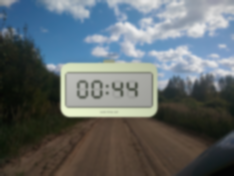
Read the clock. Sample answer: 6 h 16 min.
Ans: 0 h 44 min
